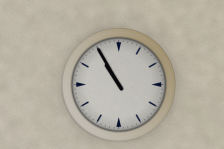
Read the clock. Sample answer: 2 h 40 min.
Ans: 10 h 55 min
